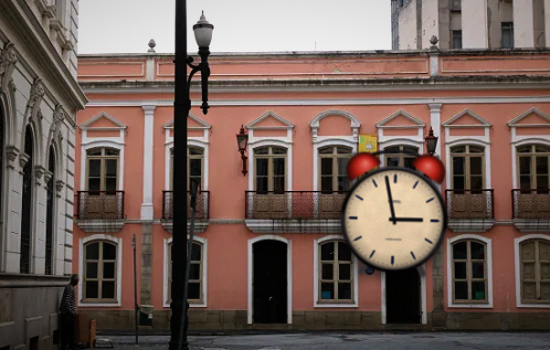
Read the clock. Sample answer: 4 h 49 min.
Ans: 2 h 58 min
